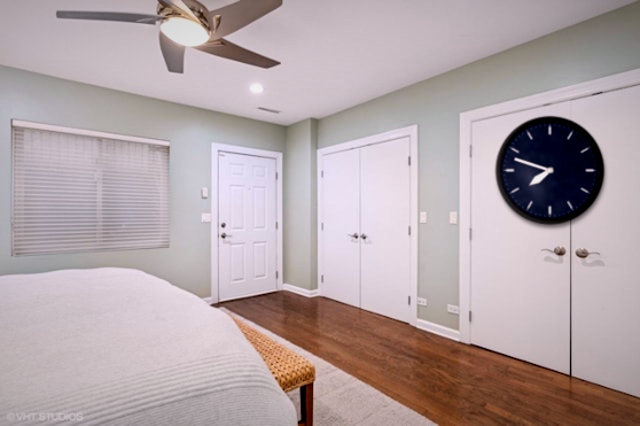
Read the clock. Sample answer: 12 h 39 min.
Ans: 7 h 48 min
